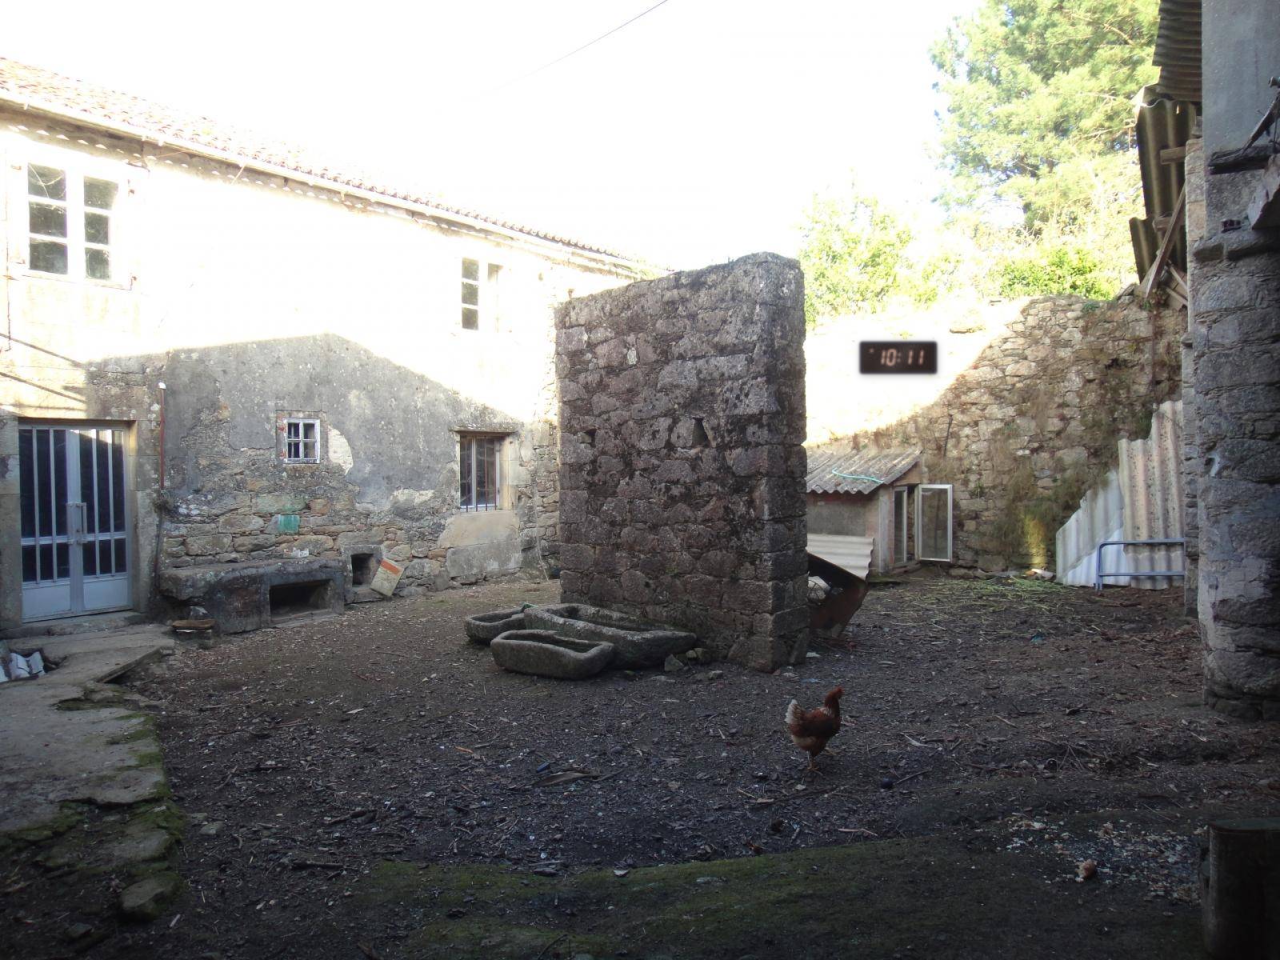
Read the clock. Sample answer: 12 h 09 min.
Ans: 10 h 11 min
